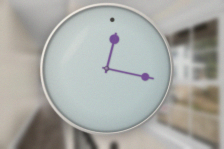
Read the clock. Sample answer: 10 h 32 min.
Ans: 12 h 16 min
